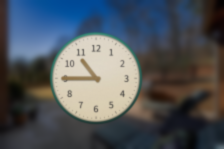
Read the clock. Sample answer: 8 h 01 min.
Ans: 10 h 45 min
